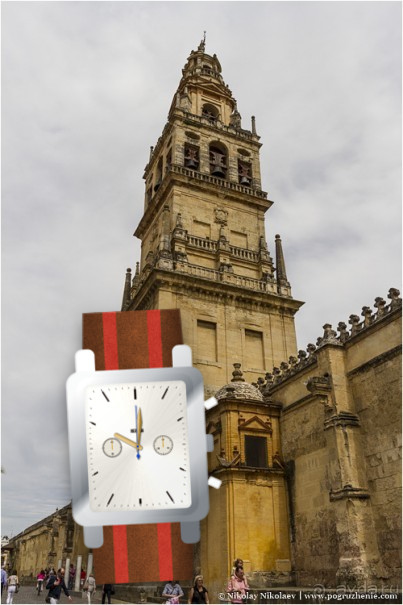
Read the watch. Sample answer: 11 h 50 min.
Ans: 10 h 01 min
